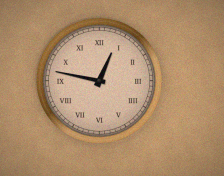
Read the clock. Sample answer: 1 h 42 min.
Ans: 12 h 47 min
